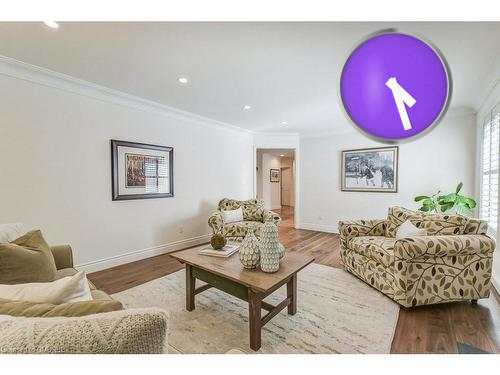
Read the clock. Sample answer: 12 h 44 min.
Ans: 4 h 27 min
